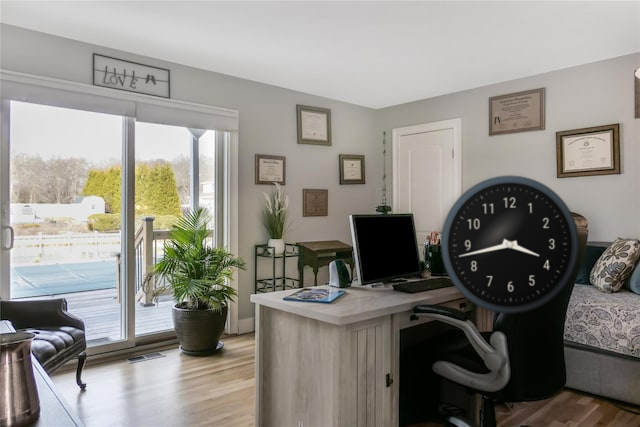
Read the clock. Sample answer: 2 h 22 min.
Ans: 3 h 43 min
